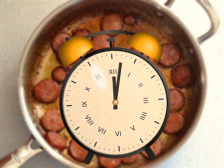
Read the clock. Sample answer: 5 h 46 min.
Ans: 12 h 02 min
